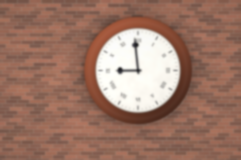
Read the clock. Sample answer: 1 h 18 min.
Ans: 8 h 59 min
